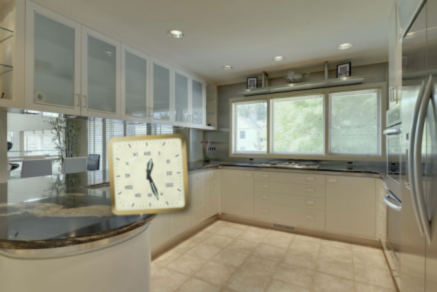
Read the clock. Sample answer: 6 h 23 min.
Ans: 12 h 27 min
